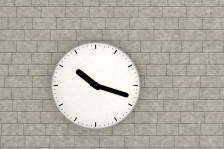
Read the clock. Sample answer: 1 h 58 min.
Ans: 10 h 18 min
